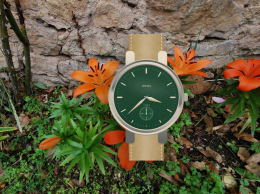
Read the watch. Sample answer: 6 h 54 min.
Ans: 3 h 38 min
